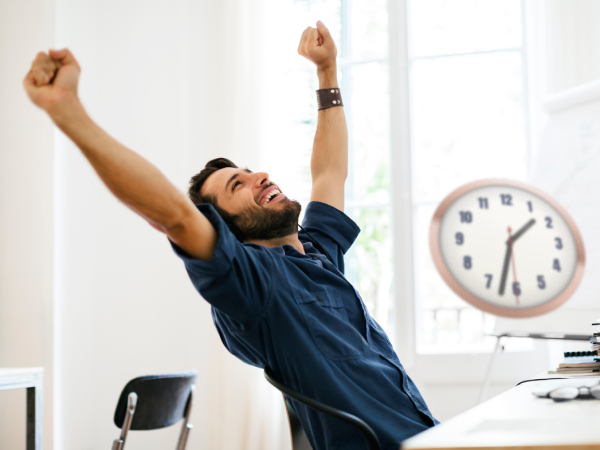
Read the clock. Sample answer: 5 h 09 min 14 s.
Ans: 1 h 32 min 30 s
